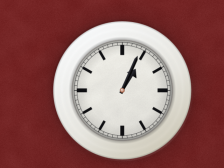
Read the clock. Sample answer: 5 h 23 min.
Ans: 1 h 04 min
